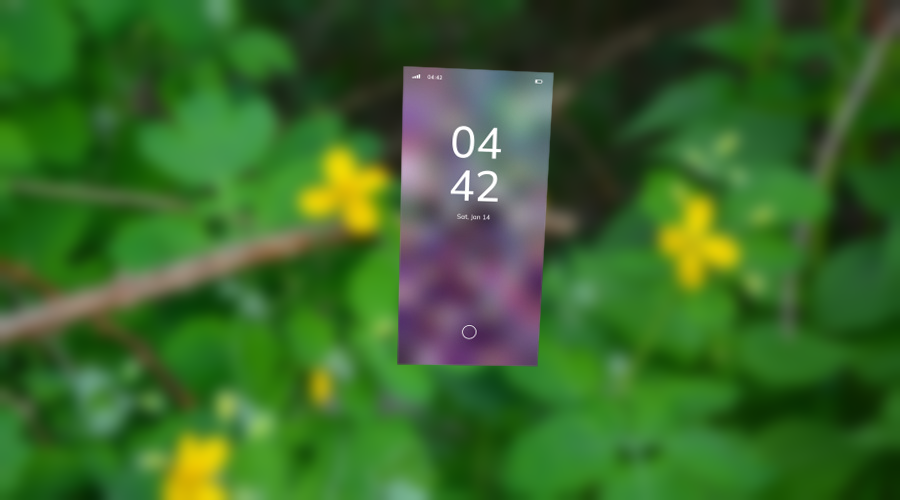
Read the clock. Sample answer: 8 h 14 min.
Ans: 4 h 42 min
